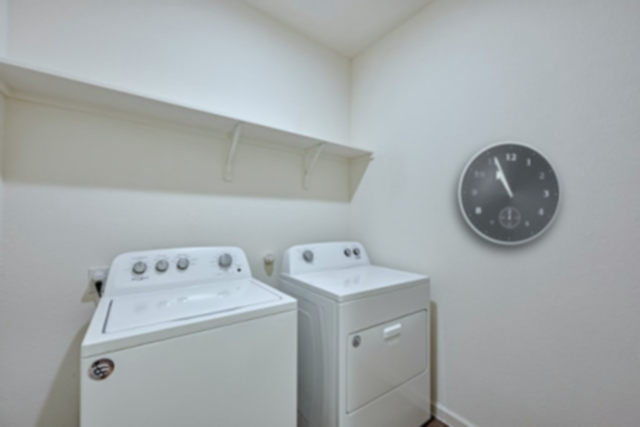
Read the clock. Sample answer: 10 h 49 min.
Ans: 10 h 56 min
